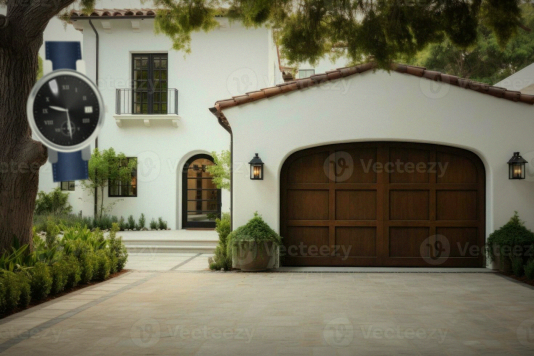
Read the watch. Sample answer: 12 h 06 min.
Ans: 9 h 29 min
